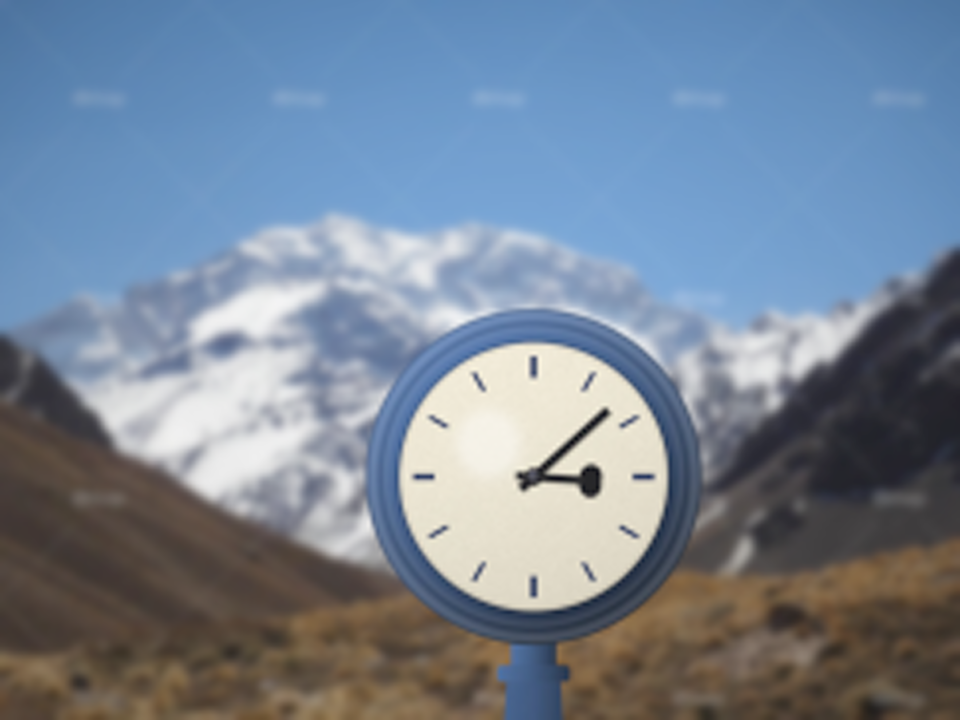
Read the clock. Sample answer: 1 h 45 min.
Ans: 3 h 08 min
